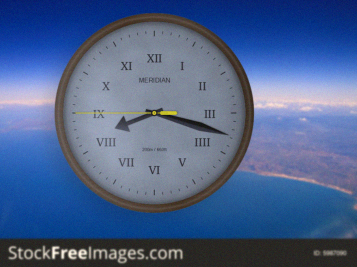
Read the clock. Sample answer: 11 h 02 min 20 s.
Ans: 8 h 17 min 45 s
